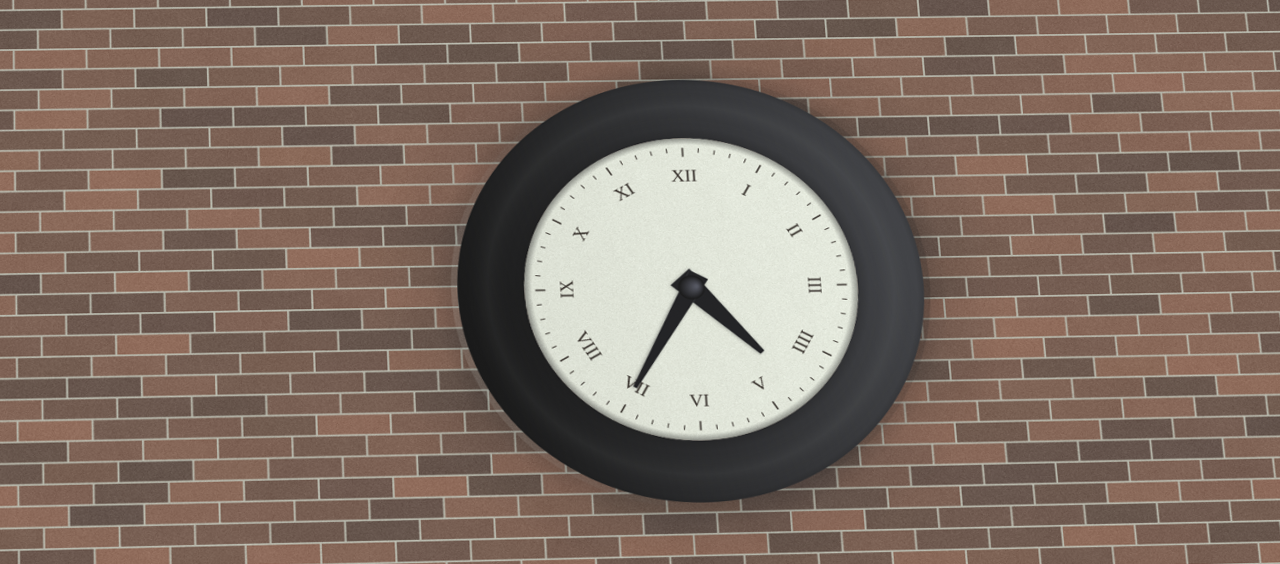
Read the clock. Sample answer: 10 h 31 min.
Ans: 4 h 35 min
